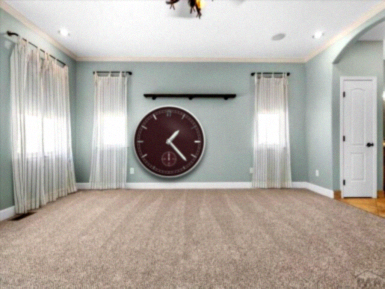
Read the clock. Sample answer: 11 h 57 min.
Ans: 1 h 23 min
